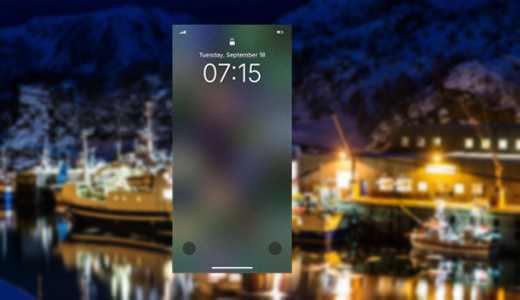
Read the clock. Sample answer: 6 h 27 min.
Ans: 7 h 15 min
